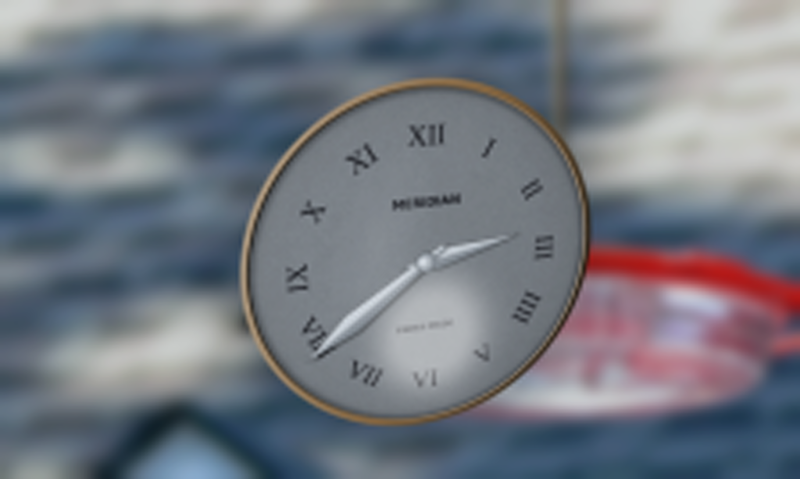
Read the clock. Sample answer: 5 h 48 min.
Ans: 2 h 39 min
